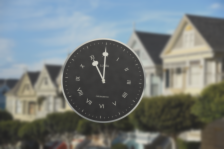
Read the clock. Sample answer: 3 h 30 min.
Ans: 11 h 00 min
